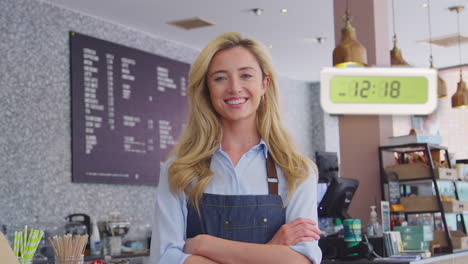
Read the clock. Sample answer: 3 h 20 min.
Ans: 12 h 18 min
